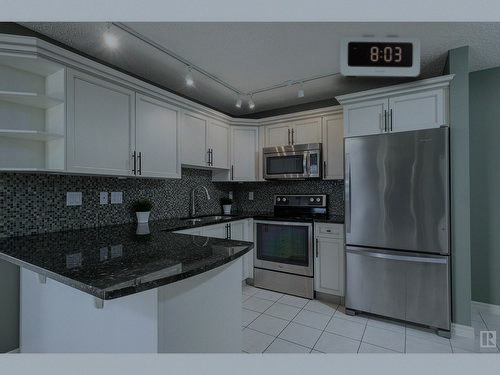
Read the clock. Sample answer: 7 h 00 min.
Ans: 8 h 03 min
